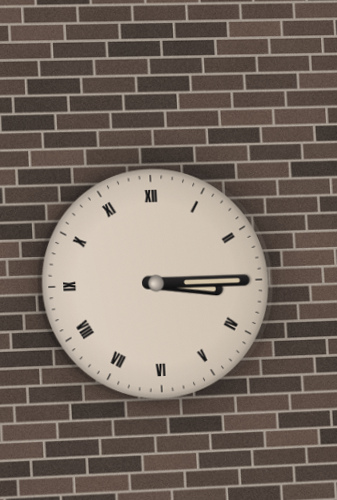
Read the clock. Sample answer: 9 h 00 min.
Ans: 3 h 15 min
